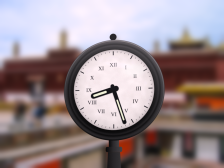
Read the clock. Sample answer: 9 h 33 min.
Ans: 8 h 27 min
